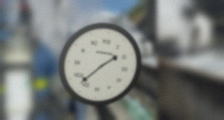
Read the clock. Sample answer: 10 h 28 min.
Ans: 1 h 37 min
